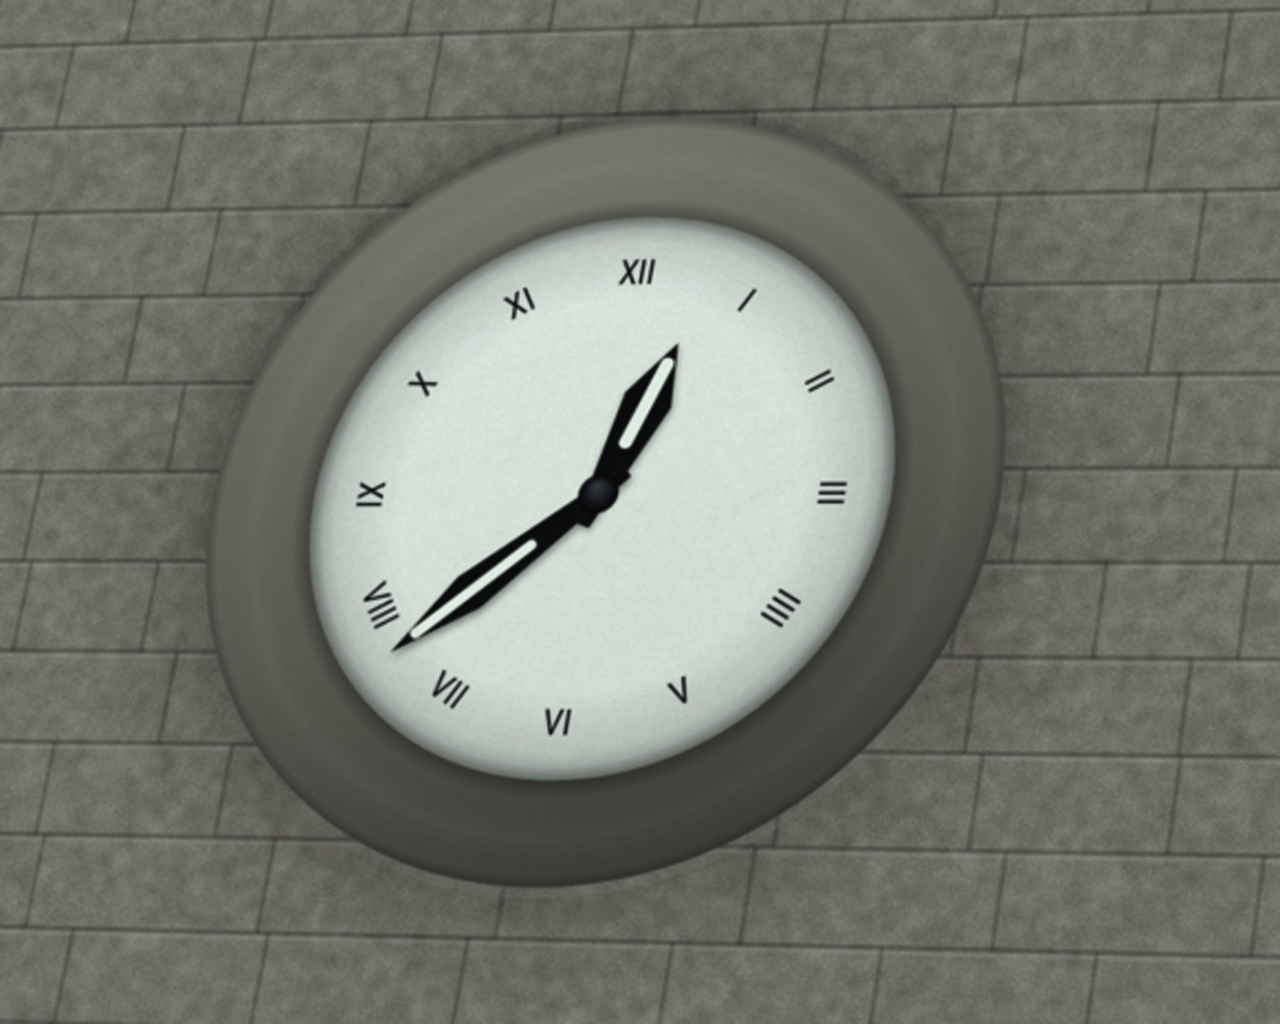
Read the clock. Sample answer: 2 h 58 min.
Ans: 12 h 38 min
